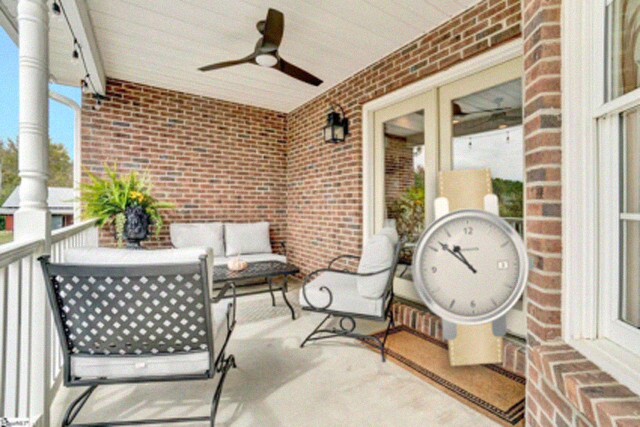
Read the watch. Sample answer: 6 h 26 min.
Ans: 10 h 52 min
